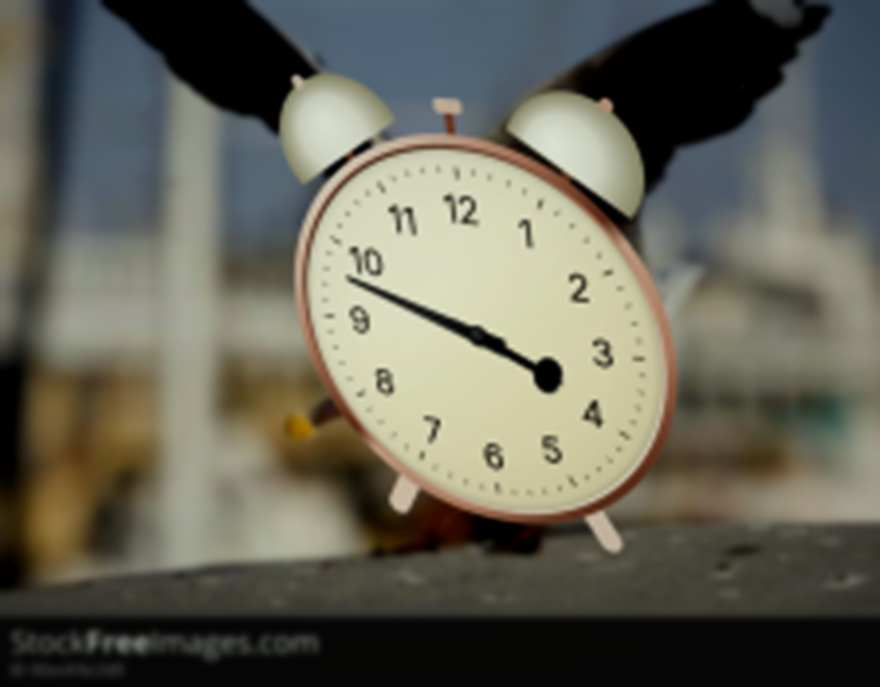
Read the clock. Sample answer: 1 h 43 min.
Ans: 3 h 48 min
